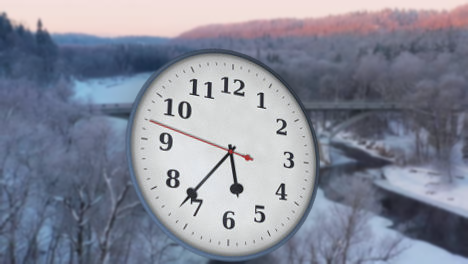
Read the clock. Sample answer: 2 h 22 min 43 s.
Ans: 5 h 36 min 47 s
